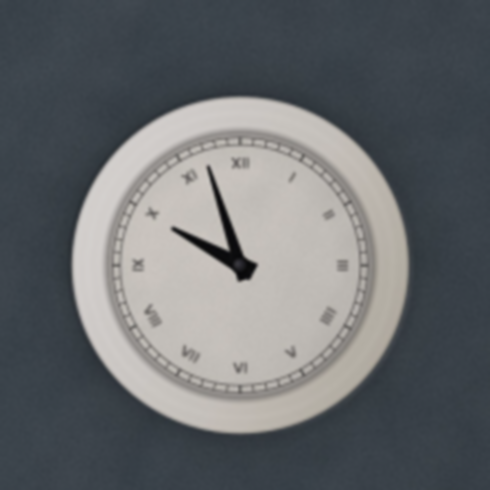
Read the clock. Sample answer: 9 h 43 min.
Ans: 9 h 57 min
